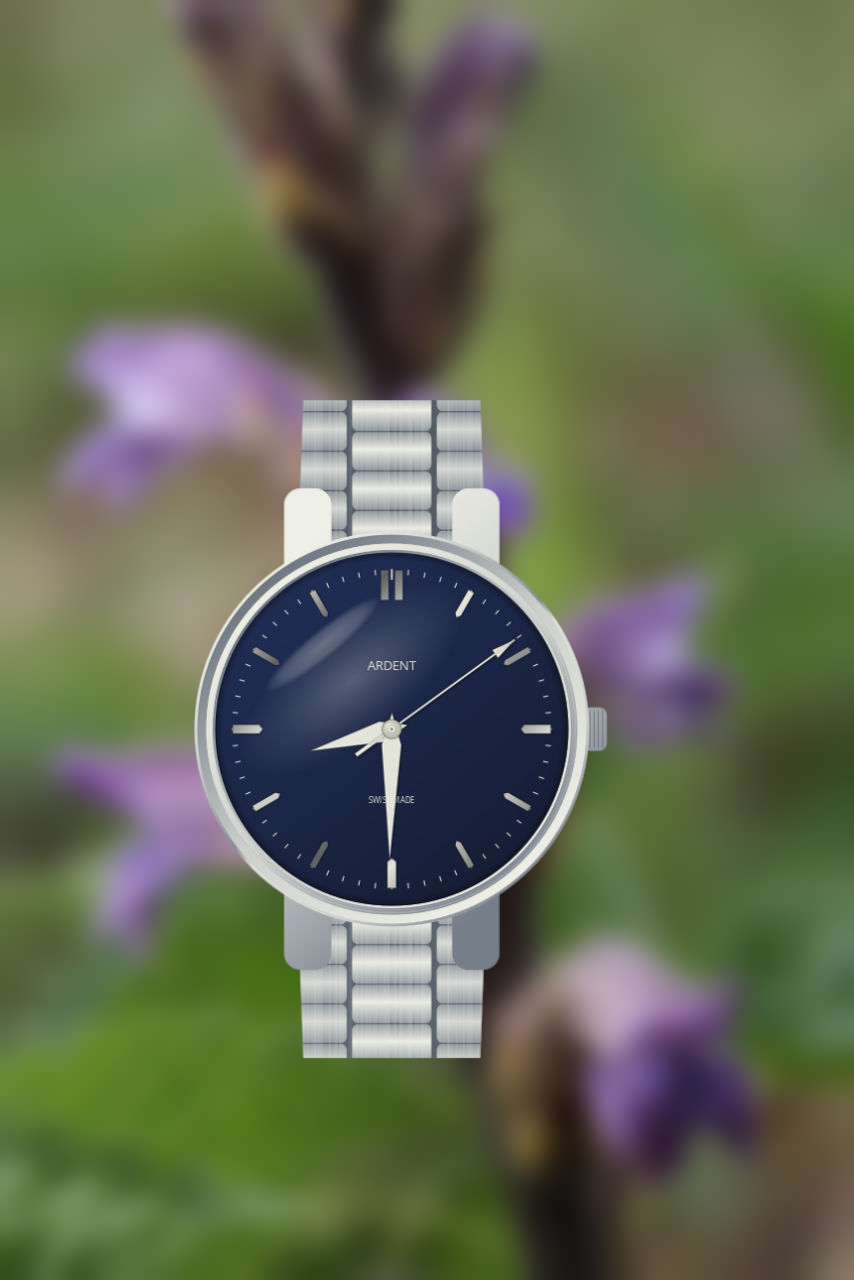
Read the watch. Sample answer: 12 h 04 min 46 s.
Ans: 8 h 30 min 09 s
